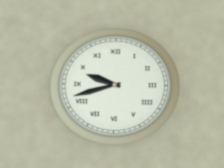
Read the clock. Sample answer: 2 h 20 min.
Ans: 9 h 42 min
